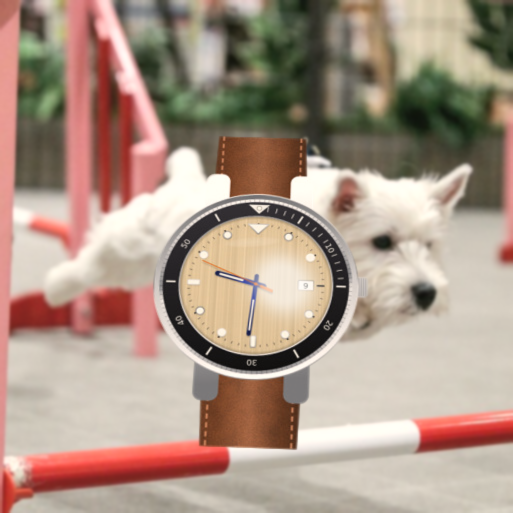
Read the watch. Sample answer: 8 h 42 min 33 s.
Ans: 9 h 30 min 49 s
